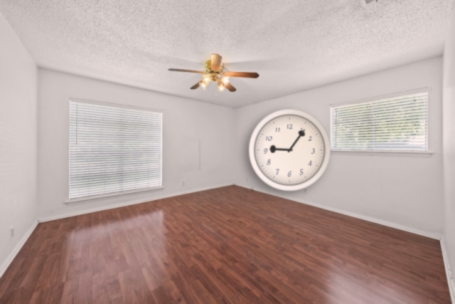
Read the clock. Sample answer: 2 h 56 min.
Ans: 9 h 06 min
